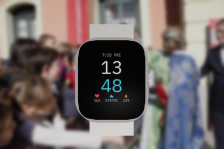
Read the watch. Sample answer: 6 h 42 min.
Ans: 13 h 48 min
